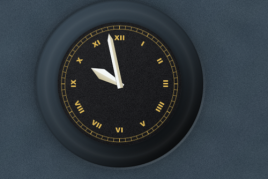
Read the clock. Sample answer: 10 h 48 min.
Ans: 9 h 58 min
